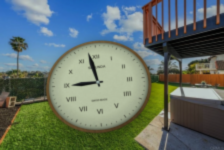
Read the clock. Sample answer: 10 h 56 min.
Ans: 8 h 58 min
